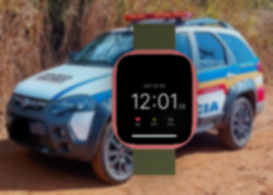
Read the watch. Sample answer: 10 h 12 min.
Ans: 12 h 01 min
